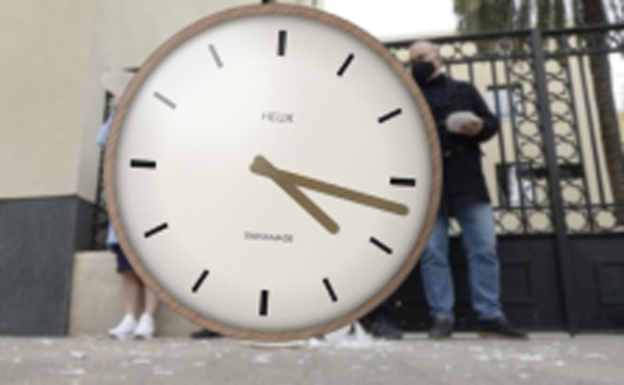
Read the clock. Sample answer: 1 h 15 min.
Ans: 4 h 17 min
